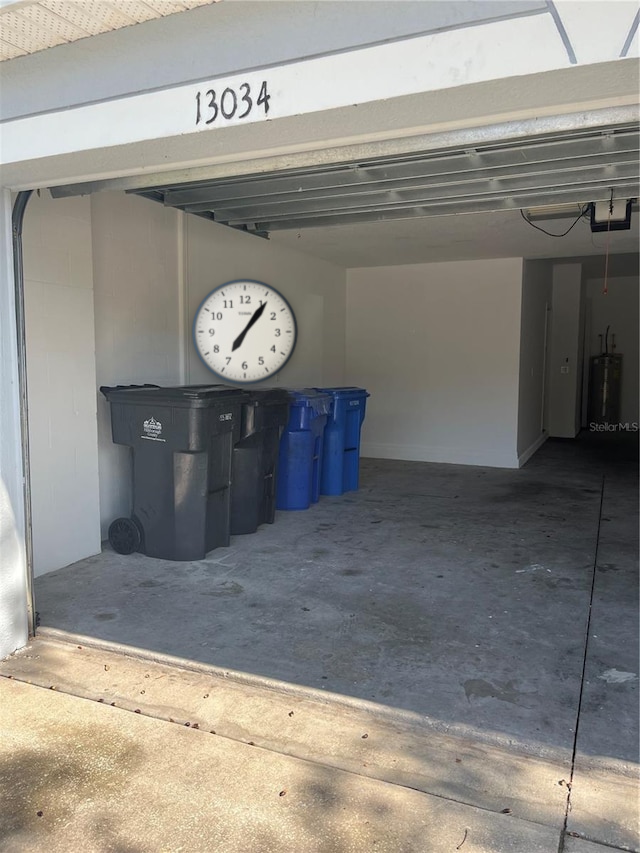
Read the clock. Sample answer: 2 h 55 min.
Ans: 7 h 06 min
